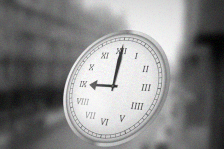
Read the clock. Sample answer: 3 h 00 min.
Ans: 9 h 00 min
